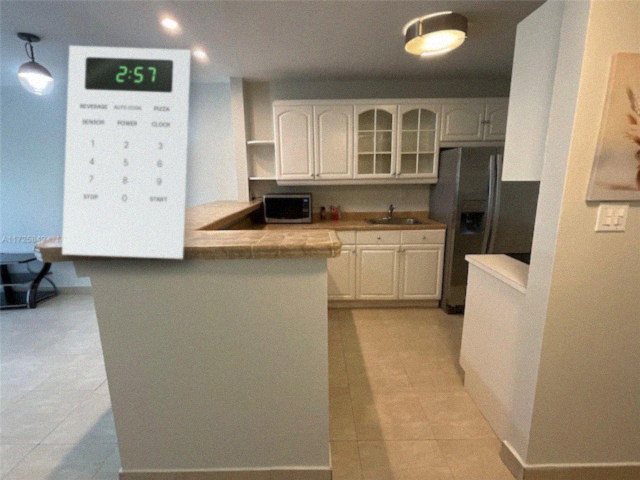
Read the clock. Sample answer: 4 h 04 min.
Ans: 2 h 57 min
